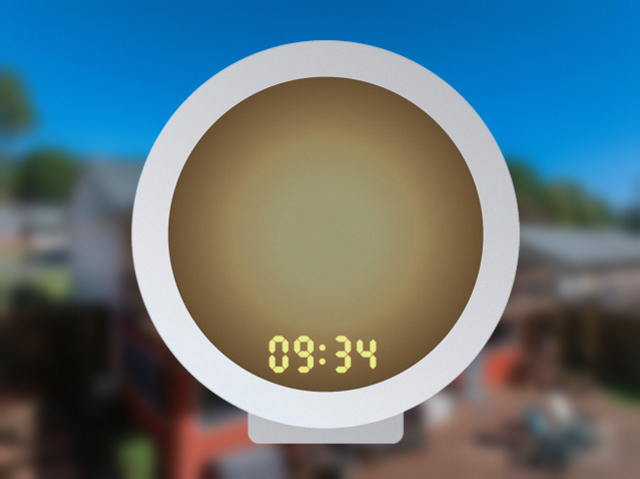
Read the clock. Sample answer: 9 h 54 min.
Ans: 9 h 34 min
